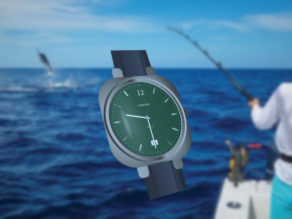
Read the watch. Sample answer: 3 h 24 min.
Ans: 9 h 30 min
